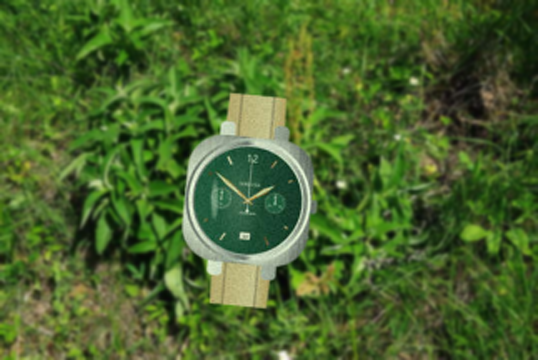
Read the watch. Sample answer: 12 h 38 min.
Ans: 1 h 51 min
